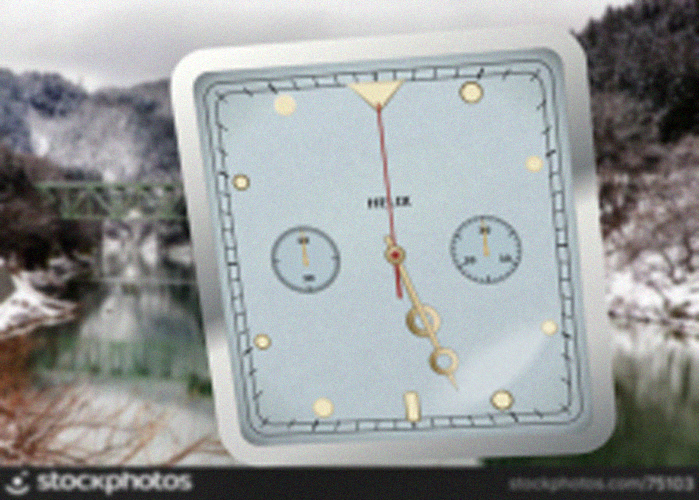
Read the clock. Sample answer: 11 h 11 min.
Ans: 5 h 27 min
